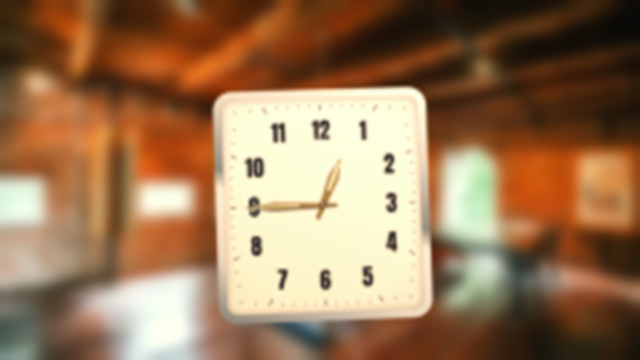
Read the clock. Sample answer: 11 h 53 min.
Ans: 12 h 45 min
